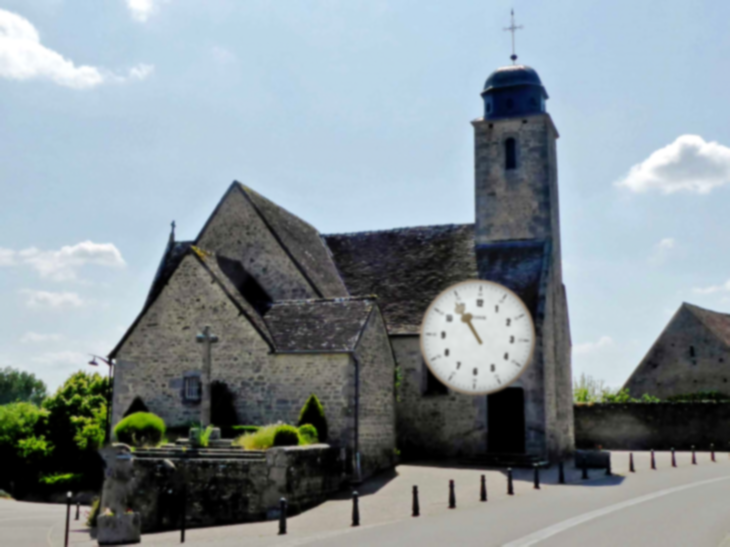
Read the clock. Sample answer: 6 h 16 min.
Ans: 10 h 54 min
